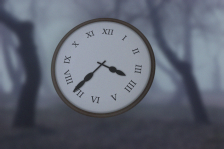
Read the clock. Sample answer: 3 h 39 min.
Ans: 3 h 36 min
